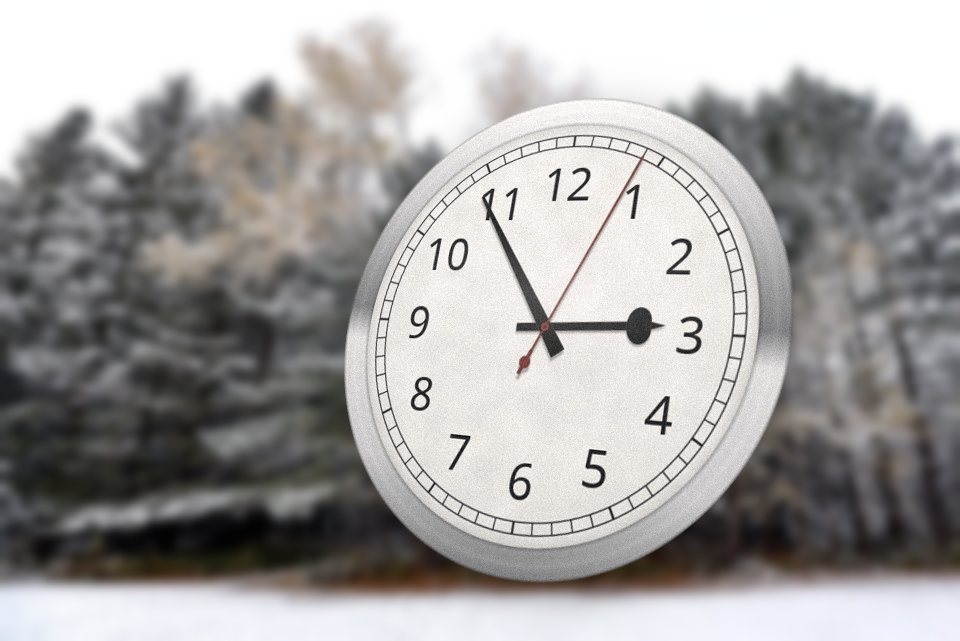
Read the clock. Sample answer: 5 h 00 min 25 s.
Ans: 2 h 54 min 04 s
